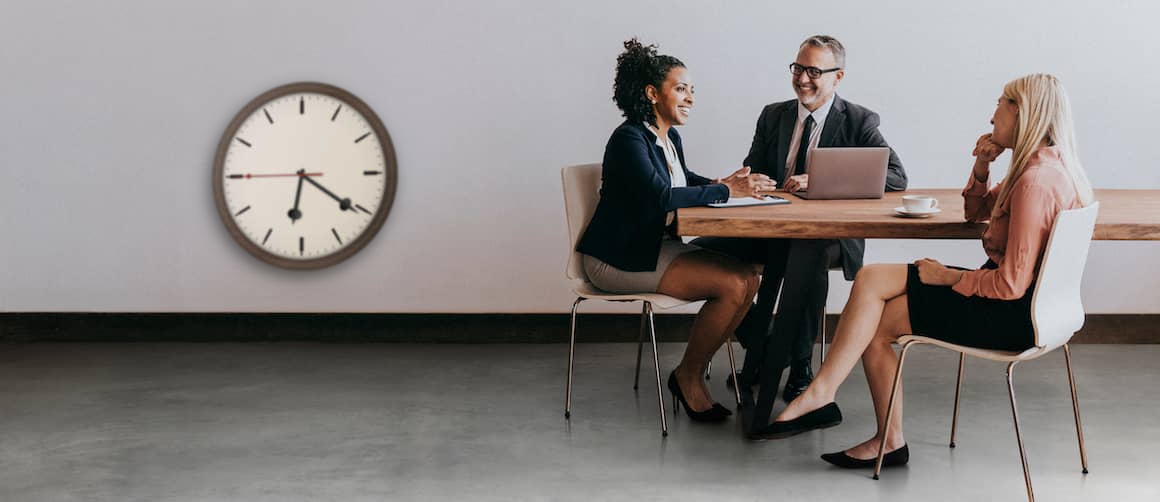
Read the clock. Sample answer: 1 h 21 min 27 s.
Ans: 6 h 20 min 45 s
